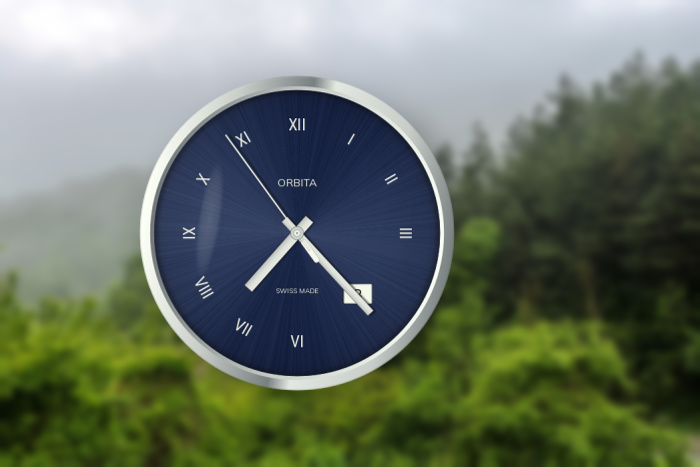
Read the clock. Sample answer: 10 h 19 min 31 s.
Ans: 7 h 22 min 54 s
